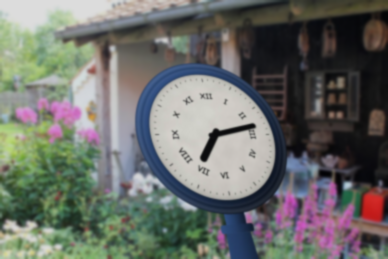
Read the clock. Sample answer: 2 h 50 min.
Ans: 7 h 13 min
